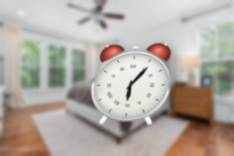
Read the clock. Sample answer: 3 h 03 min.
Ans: 6 h 06 min
